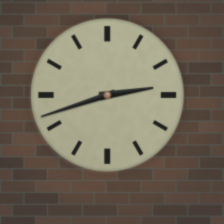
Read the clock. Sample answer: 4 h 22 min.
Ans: 2 h 42 min
